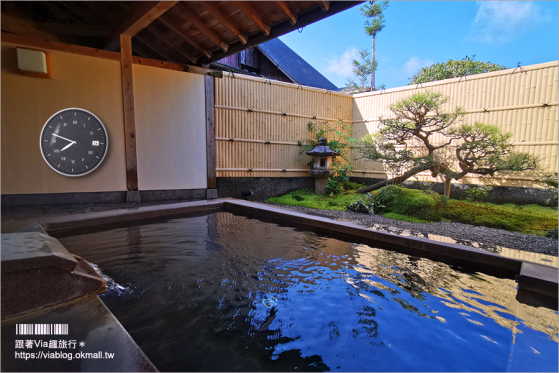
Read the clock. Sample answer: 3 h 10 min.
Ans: 7 h 48 min
